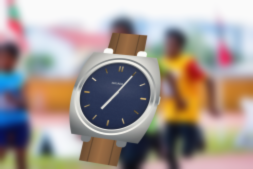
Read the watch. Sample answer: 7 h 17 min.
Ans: 7 h 05 min
